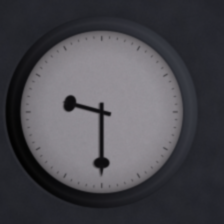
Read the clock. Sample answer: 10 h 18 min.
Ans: 9 h 30 min
